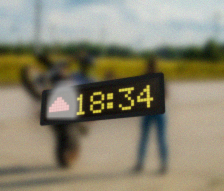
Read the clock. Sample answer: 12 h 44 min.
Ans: 18 h 34 min
